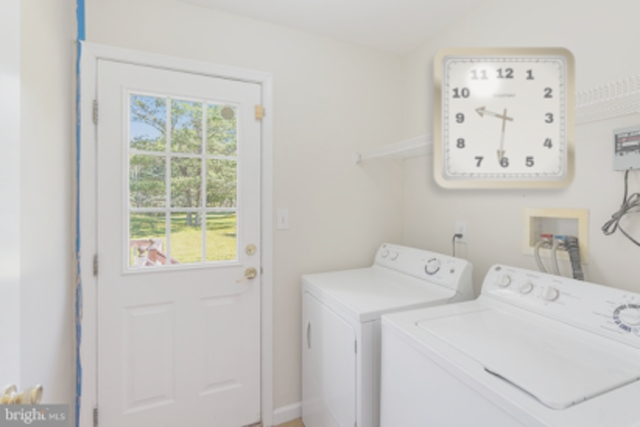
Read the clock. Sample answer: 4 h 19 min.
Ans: 9 h 31 min
